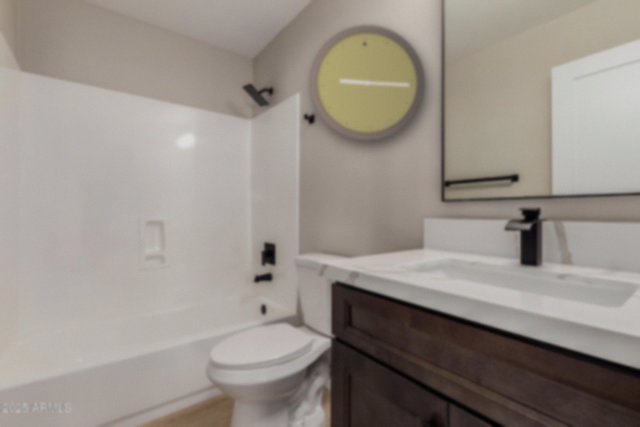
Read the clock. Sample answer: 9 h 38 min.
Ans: 9 h 16 min
